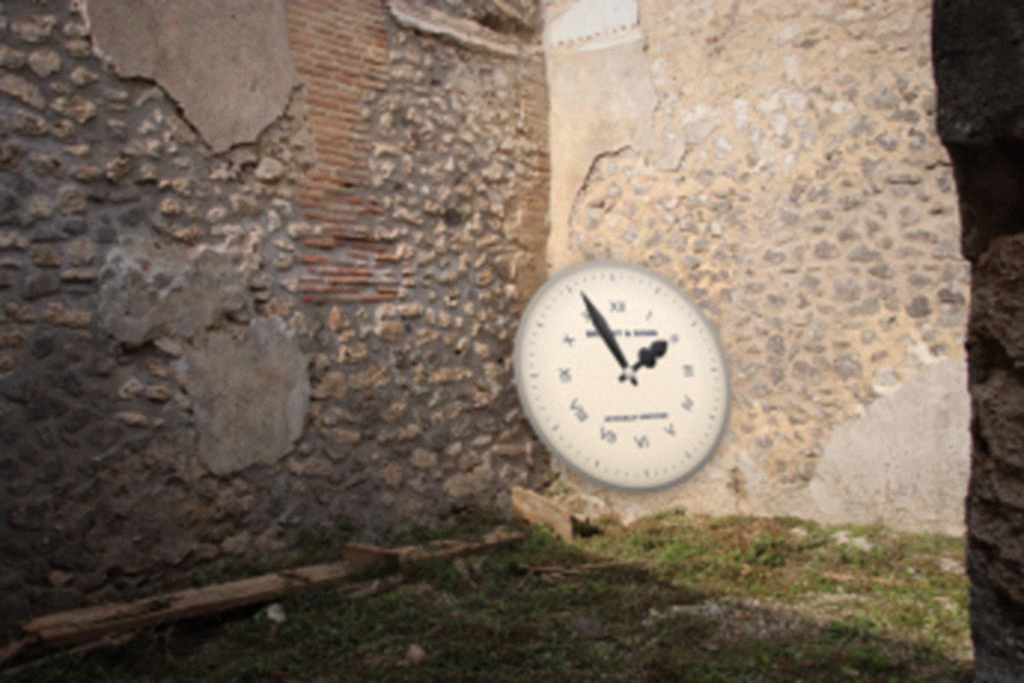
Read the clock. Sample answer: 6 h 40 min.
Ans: 1 h 56 min
